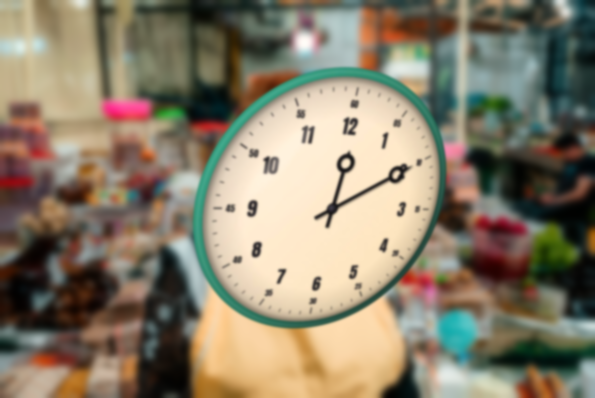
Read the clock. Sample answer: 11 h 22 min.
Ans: 12 h 10 min
